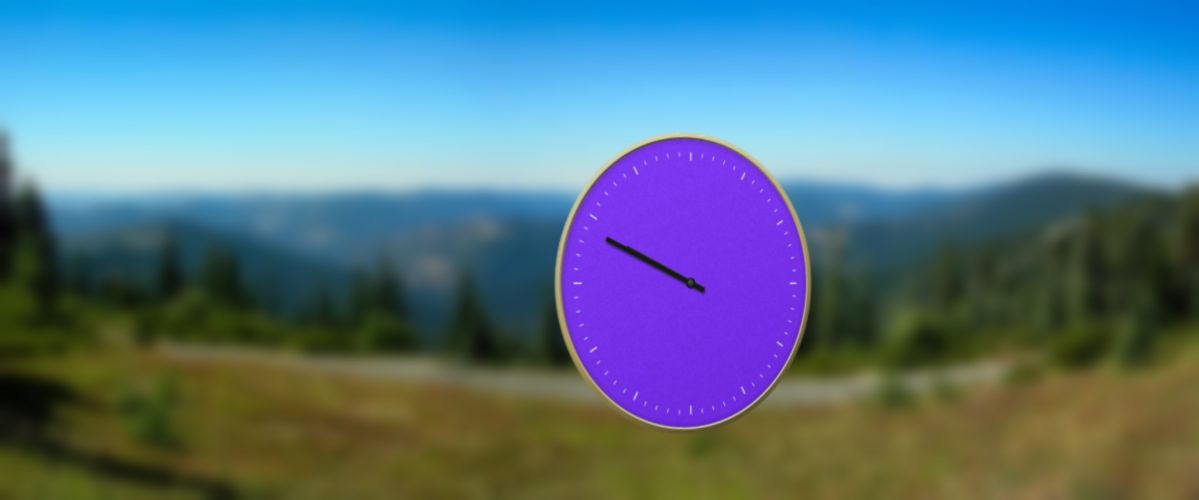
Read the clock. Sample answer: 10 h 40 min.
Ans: 9 h 49 min
